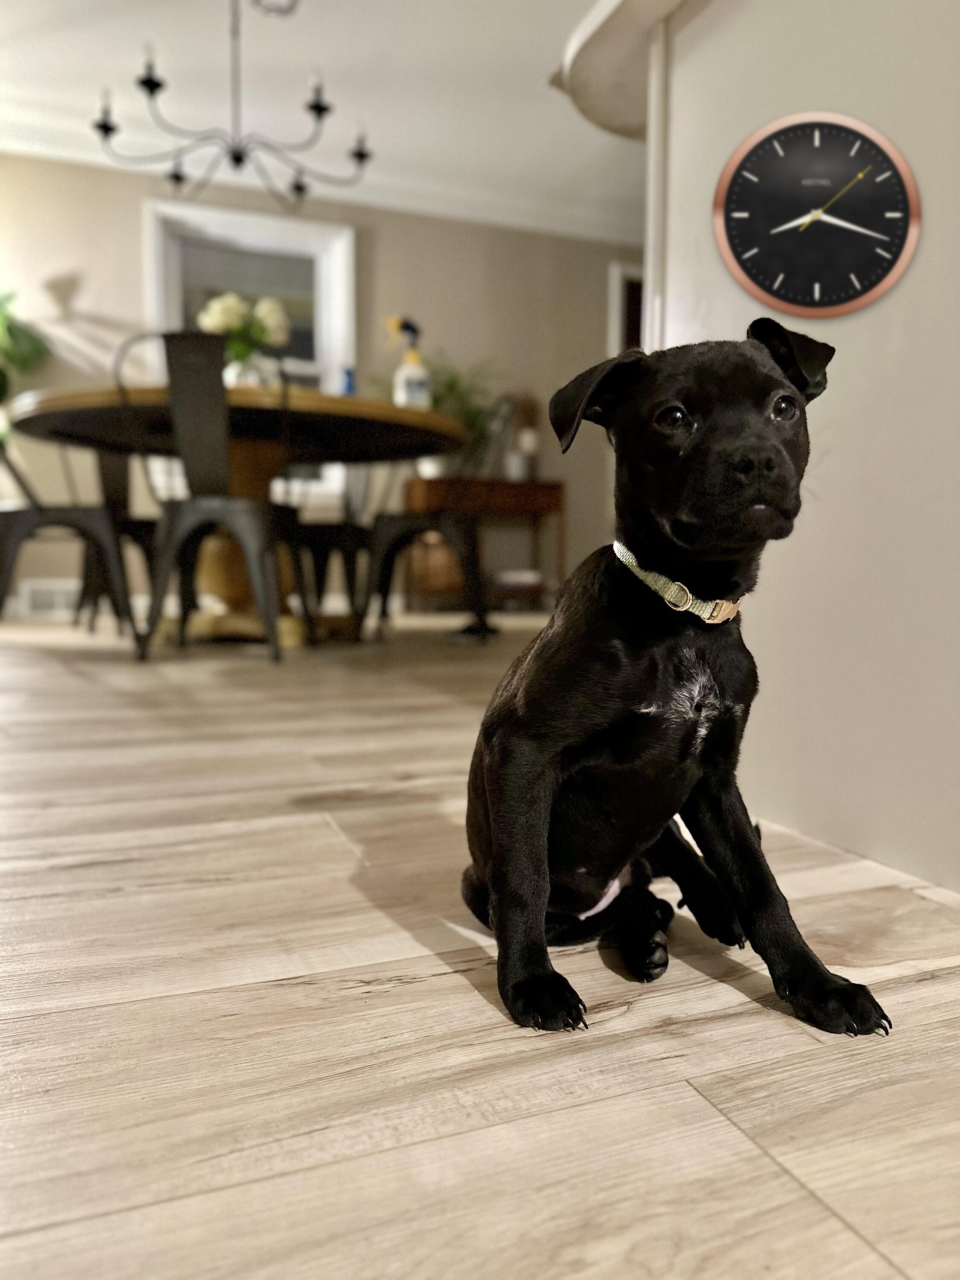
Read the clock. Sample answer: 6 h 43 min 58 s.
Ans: 8 h 18 min 08 s
